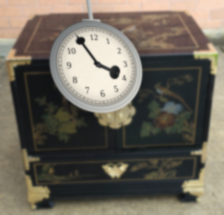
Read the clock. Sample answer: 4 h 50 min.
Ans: 3 h 55 min
